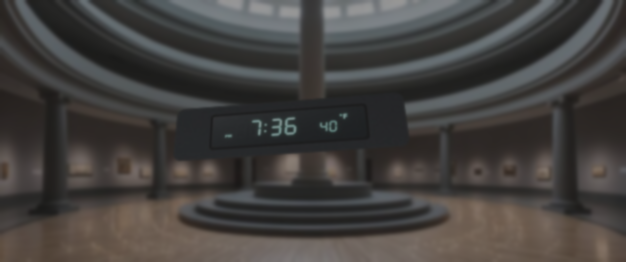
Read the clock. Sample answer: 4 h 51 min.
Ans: 7 h 36 min
